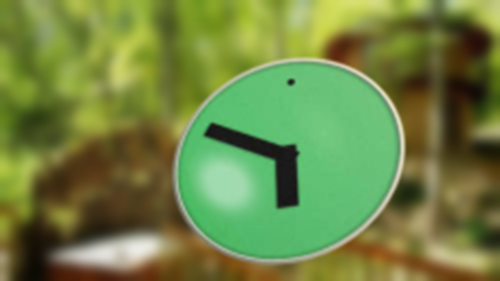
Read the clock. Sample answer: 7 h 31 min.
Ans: 5 h 49 min
